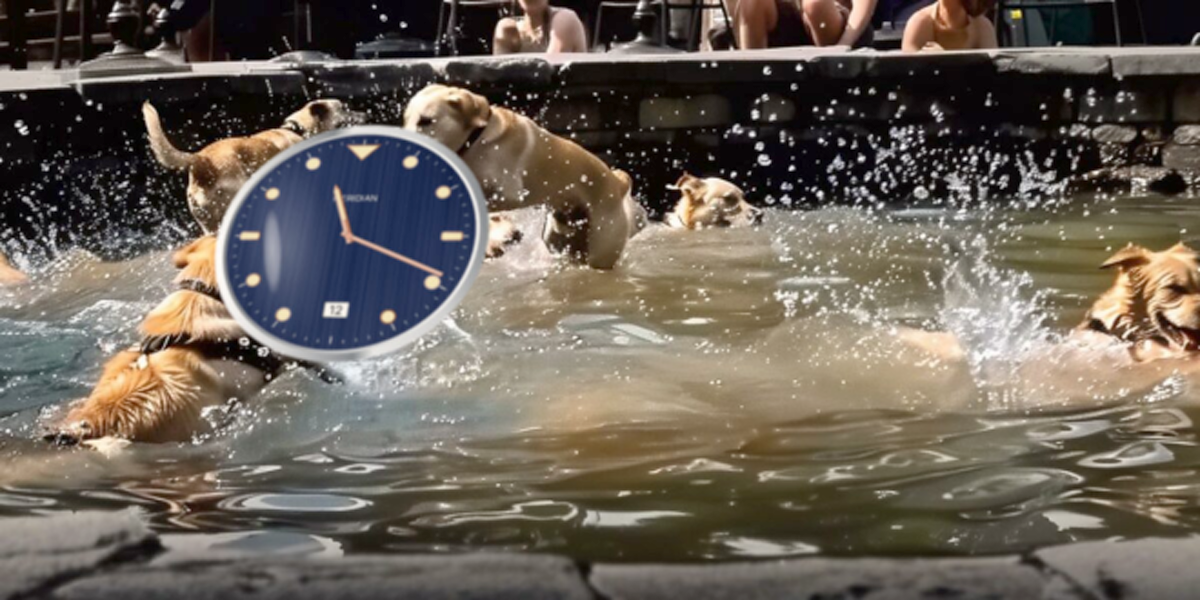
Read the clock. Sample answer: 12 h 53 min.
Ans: 11 h 19 min
